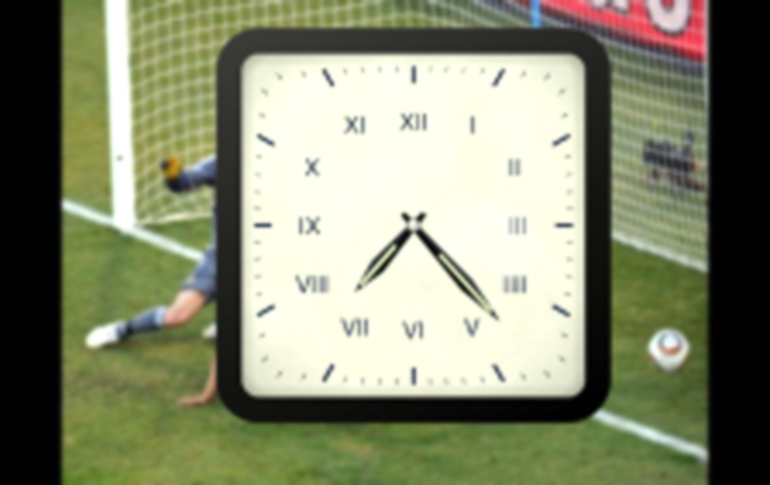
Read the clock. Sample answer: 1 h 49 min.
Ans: 7 h 23 min
